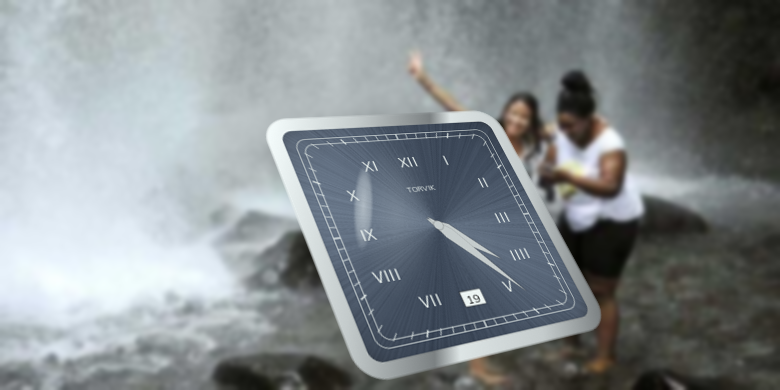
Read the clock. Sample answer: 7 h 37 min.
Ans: 4 h 24 min
